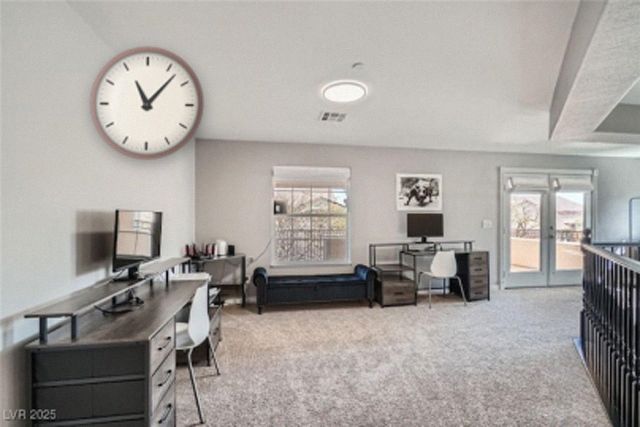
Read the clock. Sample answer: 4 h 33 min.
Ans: 11 h 07 min
